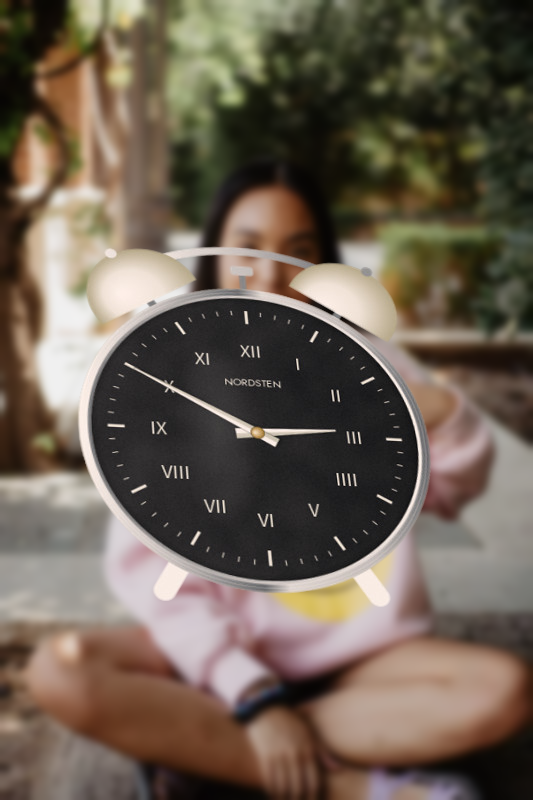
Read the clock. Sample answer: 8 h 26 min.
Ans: 2 h 50 min
